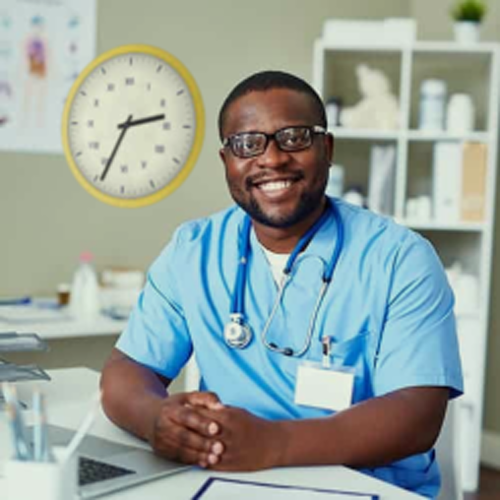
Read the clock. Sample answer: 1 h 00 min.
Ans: 2 h 34 min
